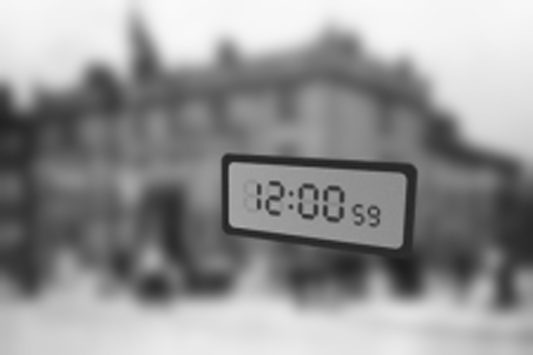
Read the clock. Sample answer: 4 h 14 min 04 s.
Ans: 12 h 00 min 59 s
